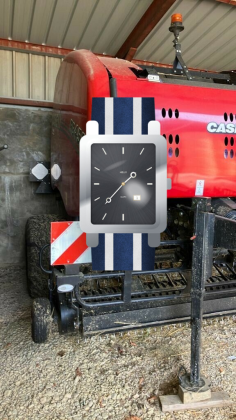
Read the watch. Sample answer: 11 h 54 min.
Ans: 1 h 37 min
